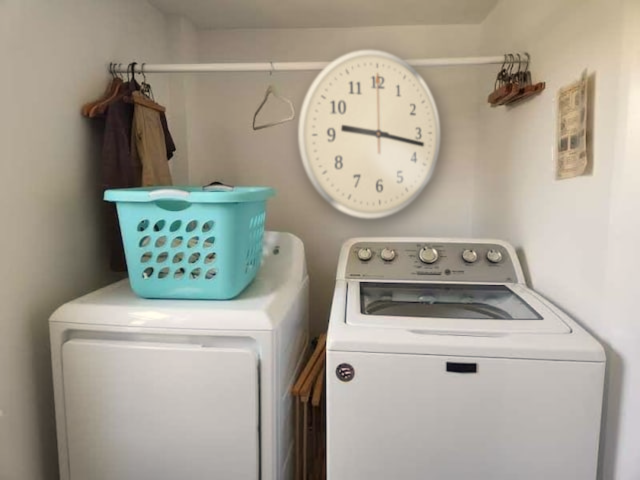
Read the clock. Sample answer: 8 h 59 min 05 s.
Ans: 9 h 17 min 00 s
